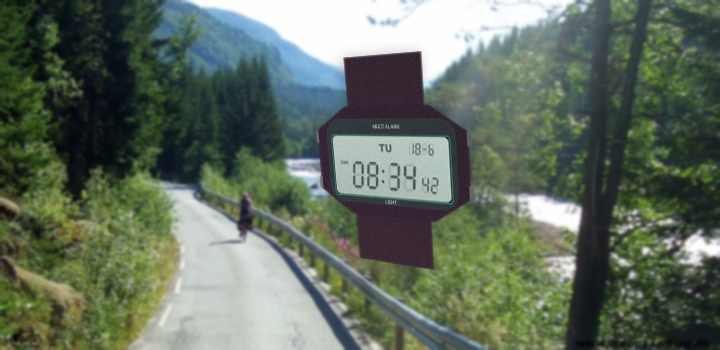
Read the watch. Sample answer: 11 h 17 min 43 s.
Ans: 8 h 34 min 42 s
